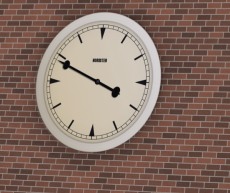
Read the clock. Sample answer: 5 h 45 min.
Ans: 3 h 49 min
